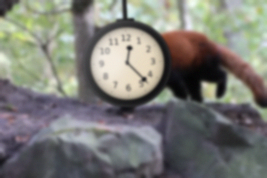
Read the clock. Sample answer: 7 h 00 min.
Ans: 12 h 23 min
